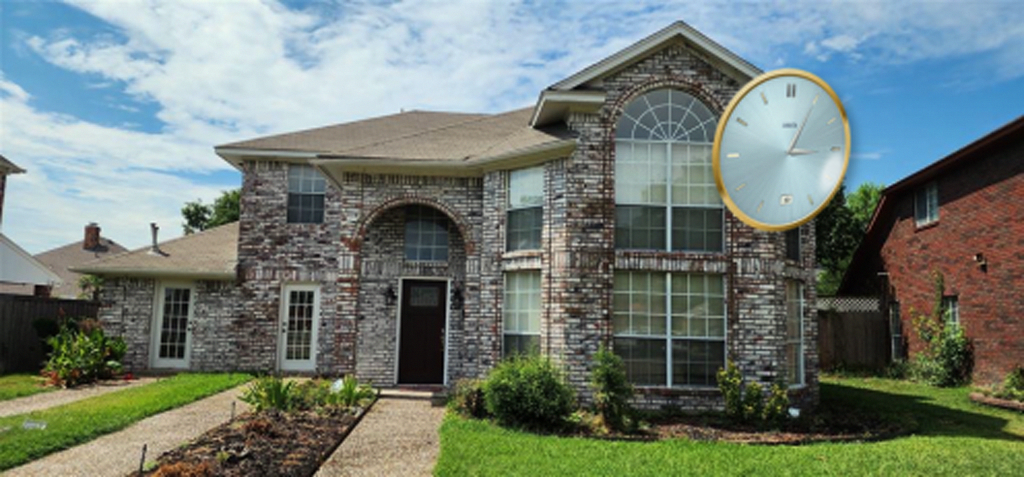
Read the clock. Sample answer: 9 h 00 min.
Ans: 3 h 05 min
